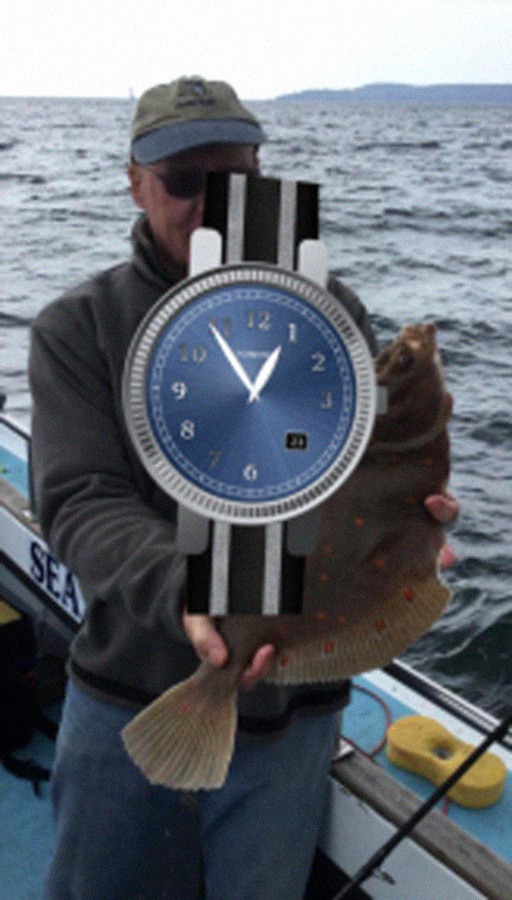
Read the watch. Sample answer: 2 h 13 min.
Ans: 12 h 54 min
